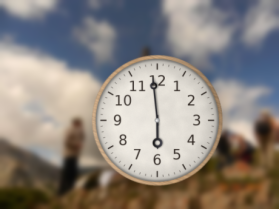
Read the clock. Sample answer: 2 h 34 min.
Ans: 5 h 59 min
